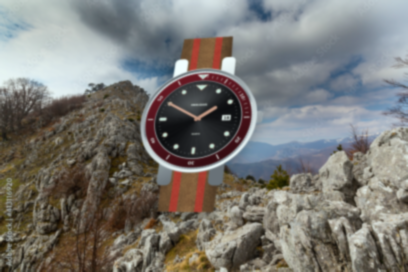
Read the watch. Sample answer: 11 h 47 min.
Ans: 1 h 50 min
